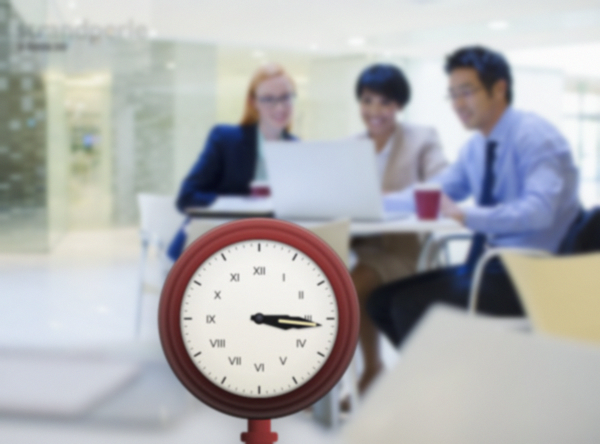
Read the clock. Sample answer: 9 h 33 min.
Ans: 3 h 16 min
